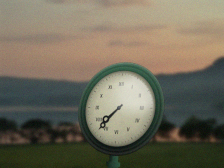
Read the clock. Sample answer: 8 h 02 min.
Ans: 7 h 37 min
